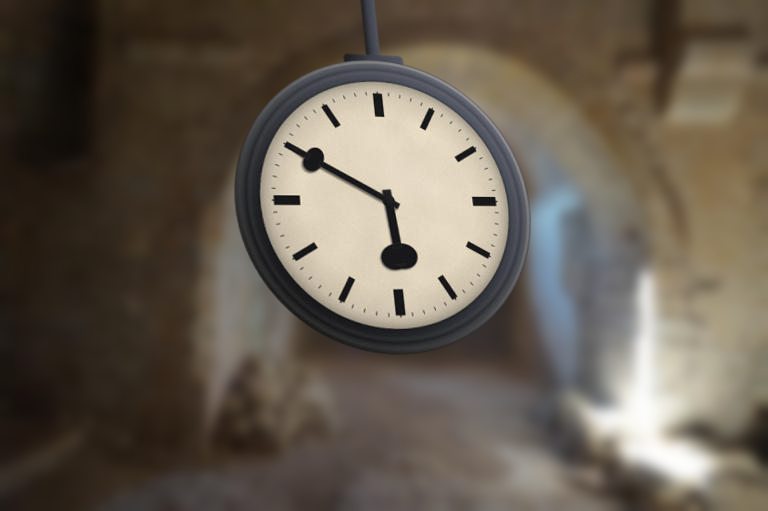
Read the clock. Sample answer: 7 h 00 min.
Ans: 5 h 50 min
